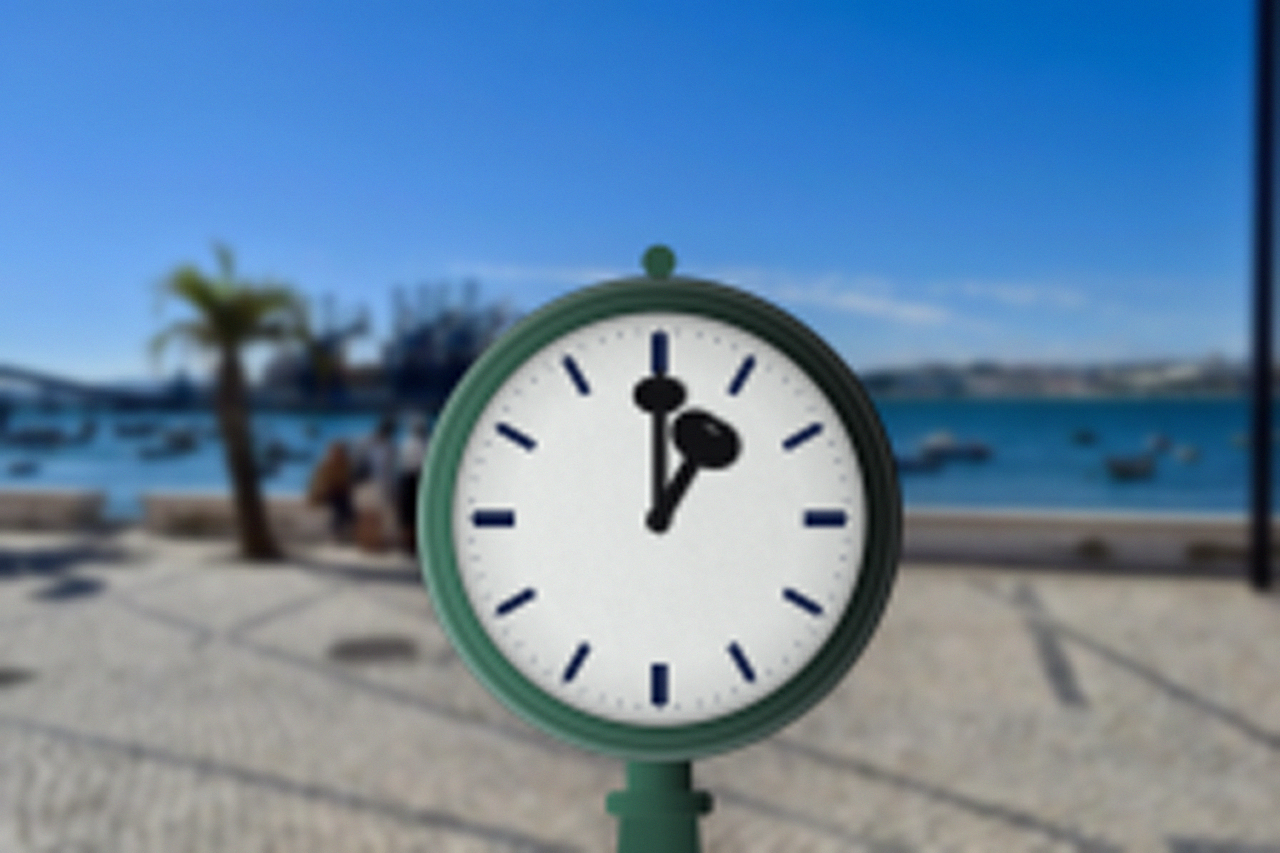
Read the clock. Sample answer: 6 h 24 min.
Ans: 1 h 00 min
